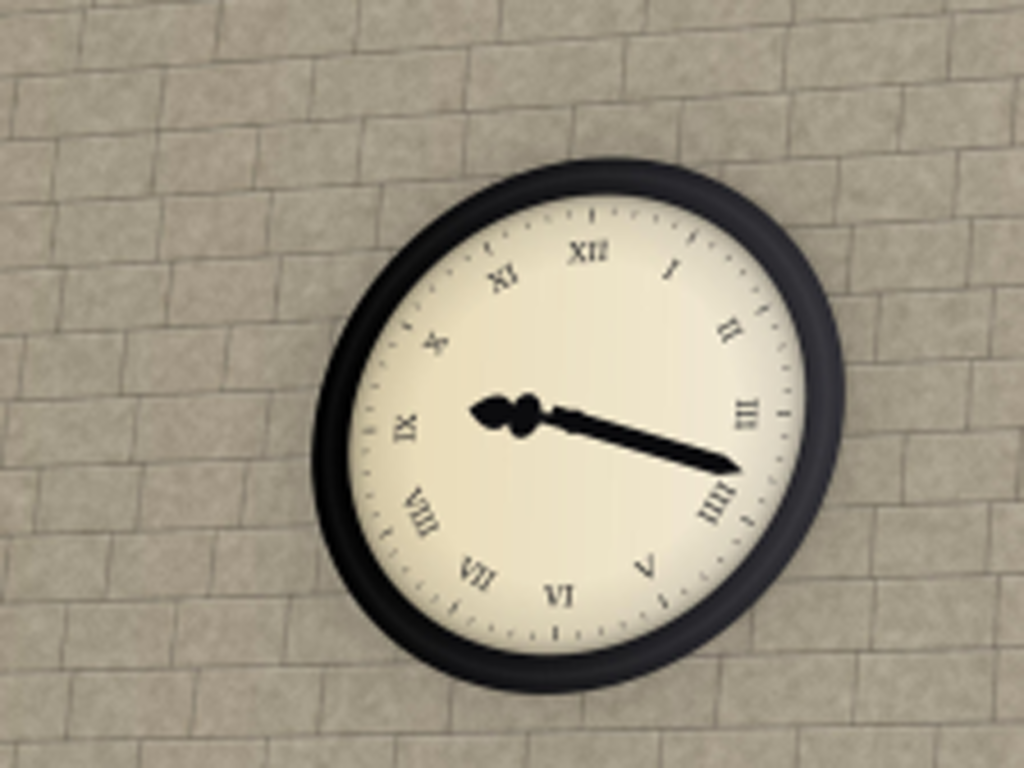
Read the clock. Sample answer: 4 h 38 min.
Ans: 9 h 18 min
